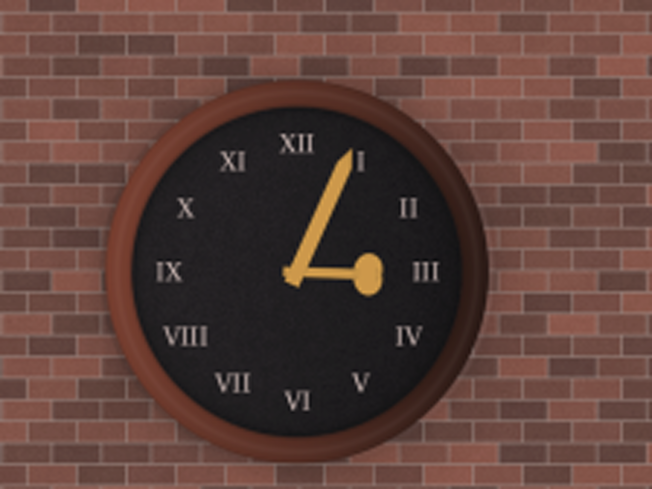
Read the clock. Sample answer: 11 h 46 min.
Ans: 3 h 04 min
